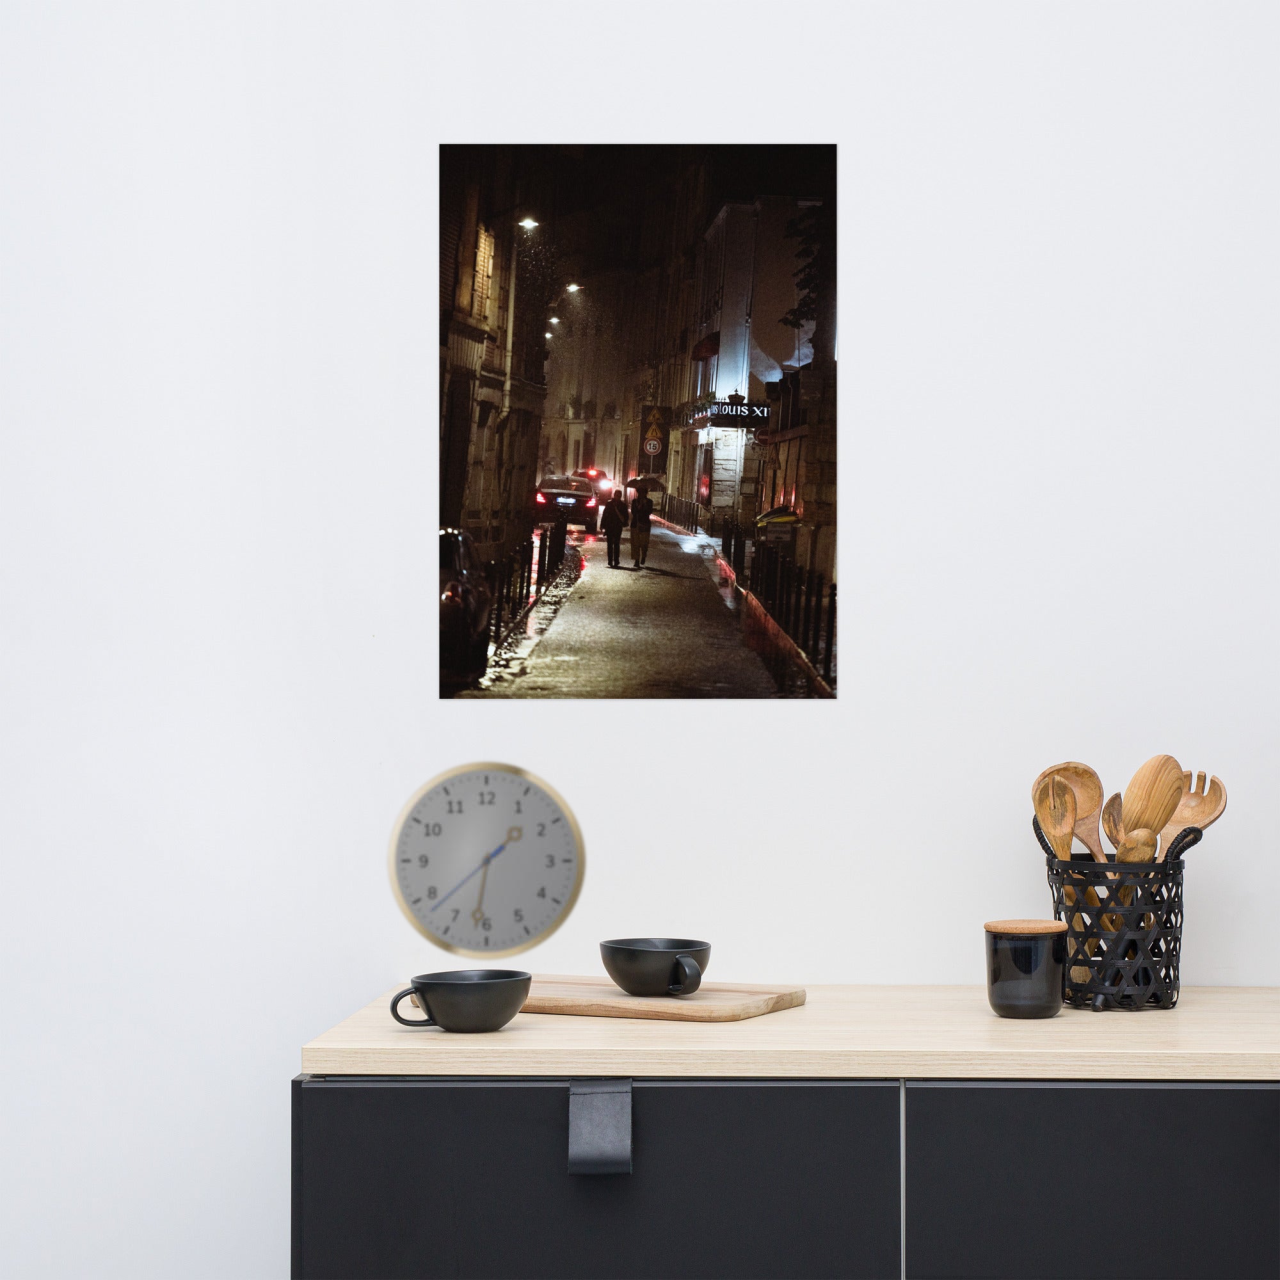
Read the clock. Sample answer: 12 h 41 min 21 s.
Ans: 1 h 31 min 38 s
